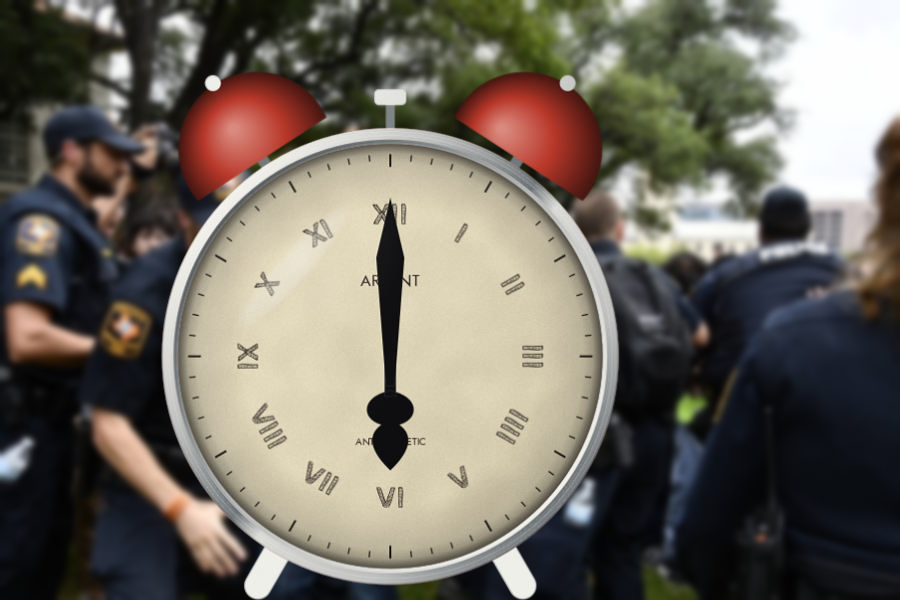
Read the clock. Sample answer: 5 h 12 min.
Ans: 6 h 00 min
